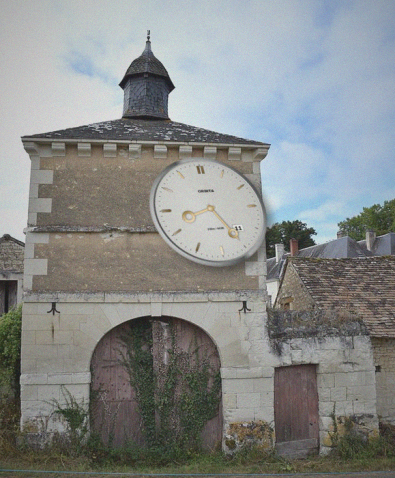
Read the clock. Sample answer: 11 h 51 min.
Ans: 8 h 25 min
